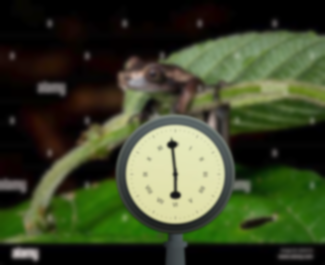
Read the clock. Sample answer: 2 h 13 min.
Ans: 5 h 59 min
